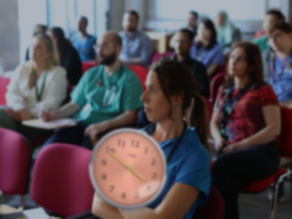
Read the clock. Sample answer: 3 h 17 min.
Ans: 3 h 49 min
